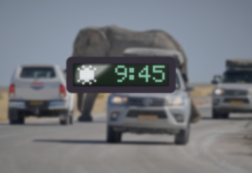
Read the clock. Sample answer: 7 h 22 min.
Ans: 9 h 45 min
